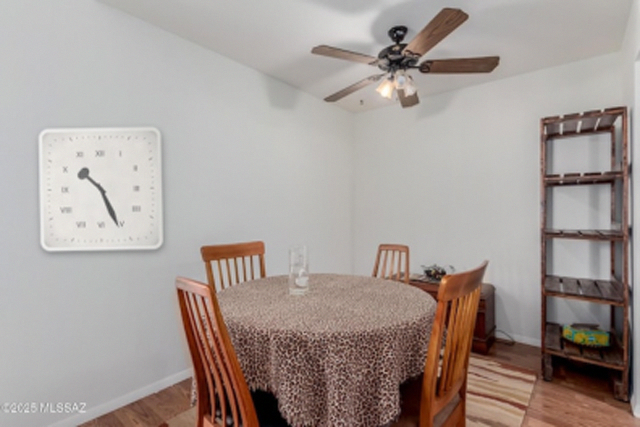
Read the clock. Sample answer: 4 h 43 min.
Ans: 10 h 26 min
